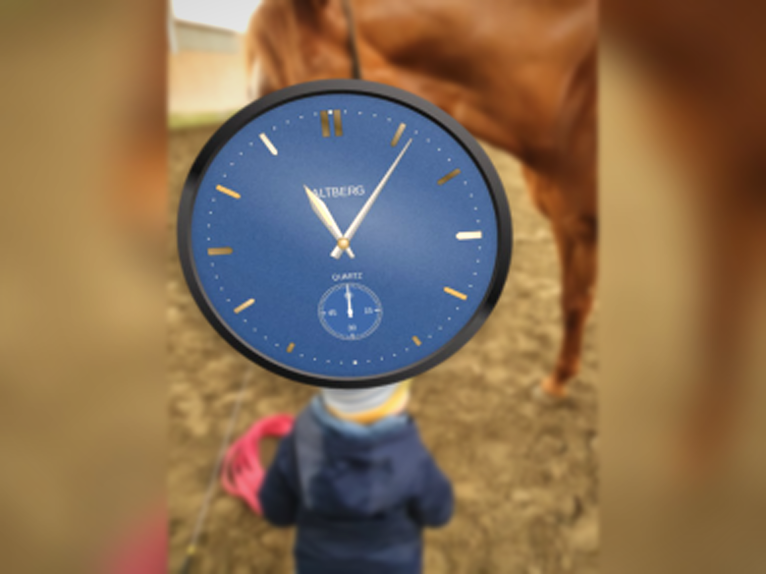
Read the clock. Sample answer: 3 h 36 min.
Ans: 11 h 06 min
